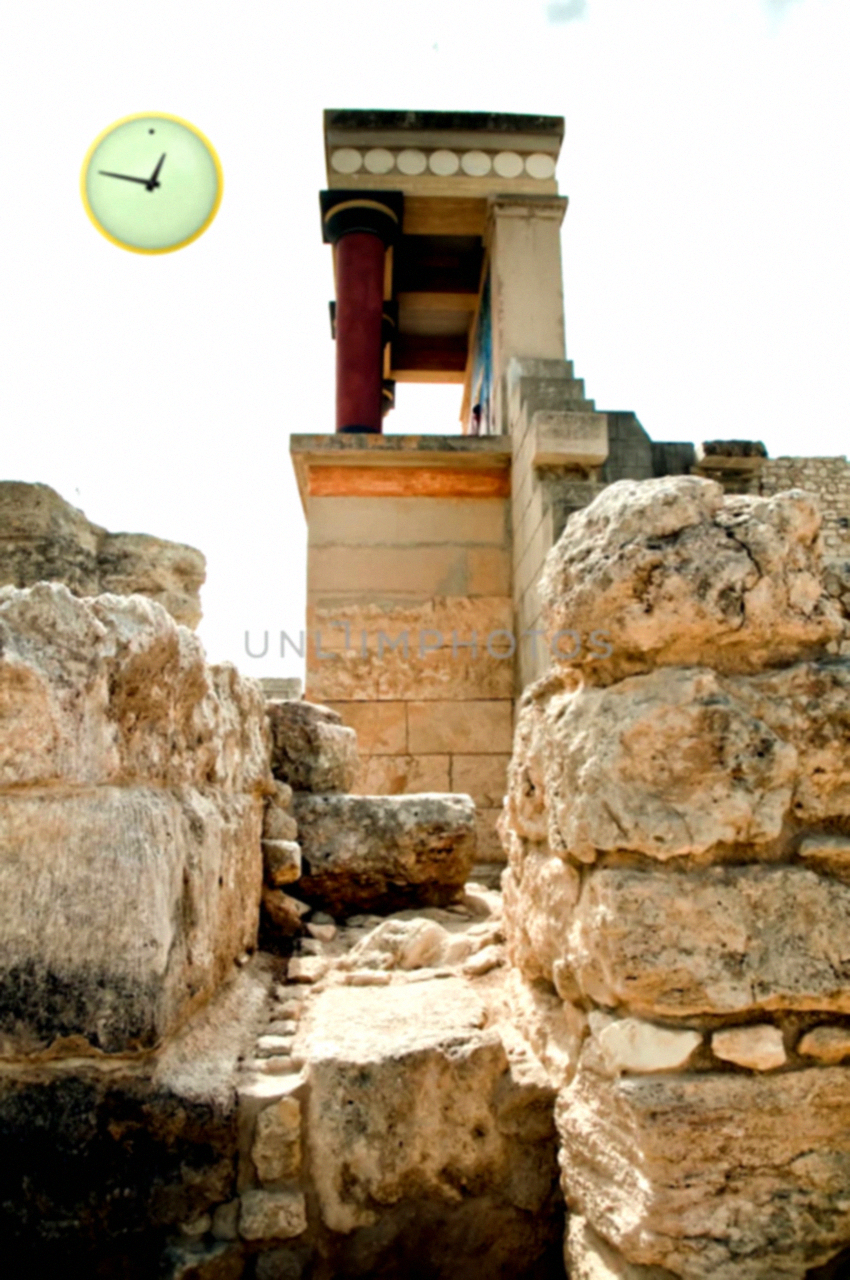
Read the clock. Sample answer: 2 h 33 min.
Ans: 12 h 47 min
